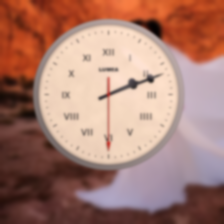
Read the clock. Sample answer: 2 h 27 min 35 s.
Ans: 2 h 11 min 30 s
